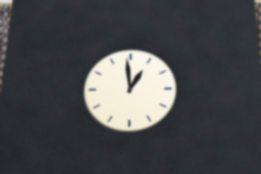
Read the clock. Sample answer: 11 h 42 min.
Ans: 12 h 59 min
